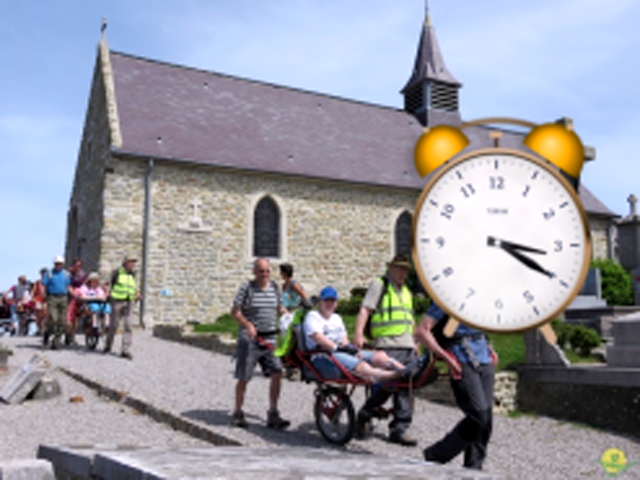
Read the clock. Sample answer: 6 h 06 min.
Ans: 3 h 20 min
